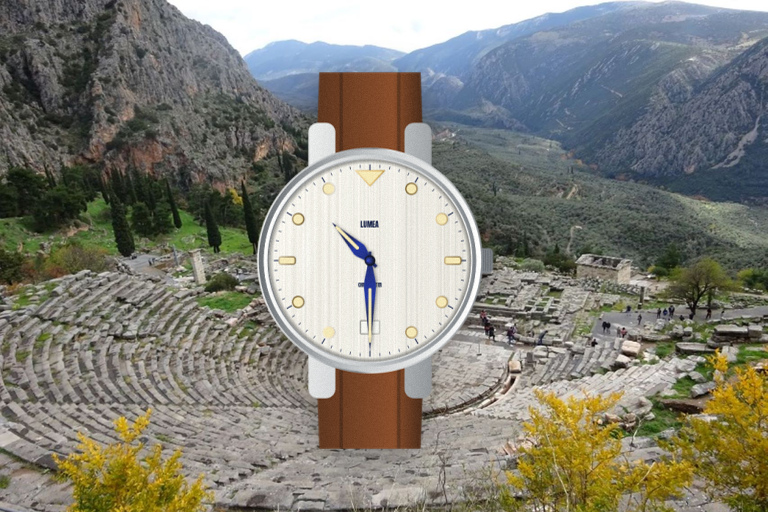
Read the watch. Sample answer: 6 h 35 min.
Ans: 10 h 30 min
